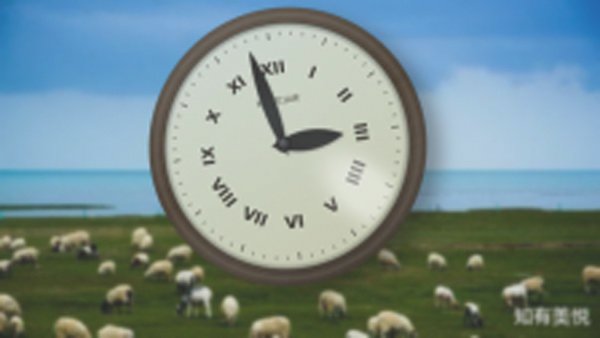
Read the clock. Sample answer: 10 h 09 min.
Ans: 2 h 58 min
